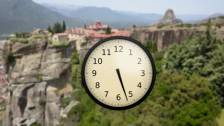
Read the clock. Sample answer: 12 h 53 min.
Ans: 5 h 27 min
